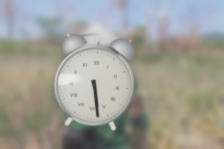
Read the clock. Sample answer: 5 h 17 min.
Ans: 5 h 28 min
